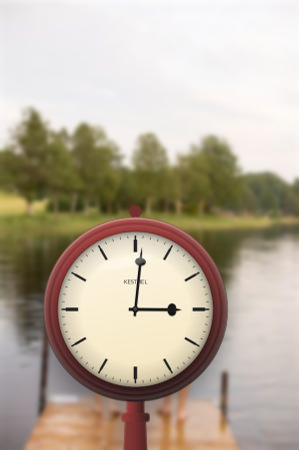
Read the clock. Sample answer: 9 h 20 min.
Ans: 3 h 01 min
